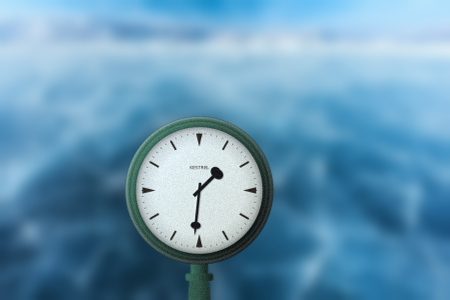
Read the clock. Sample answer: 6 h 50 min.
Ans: 1 h 31 min
